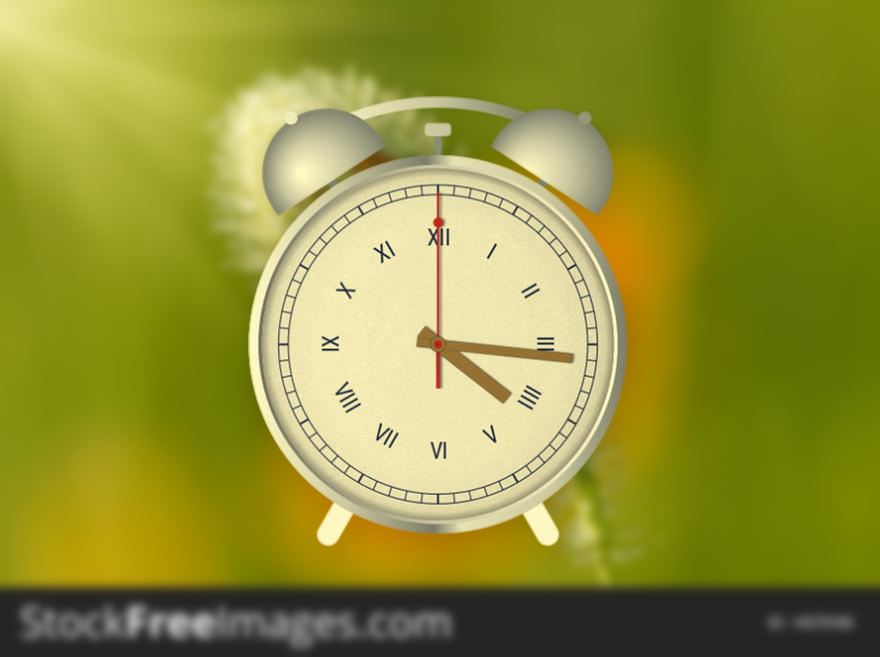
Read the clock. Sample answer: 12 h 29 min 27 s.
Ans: 4 h 16 min 00 s
